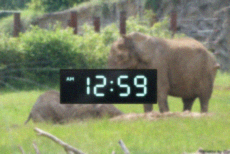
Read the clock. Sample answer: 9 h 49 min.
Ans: 12 h 59 min
